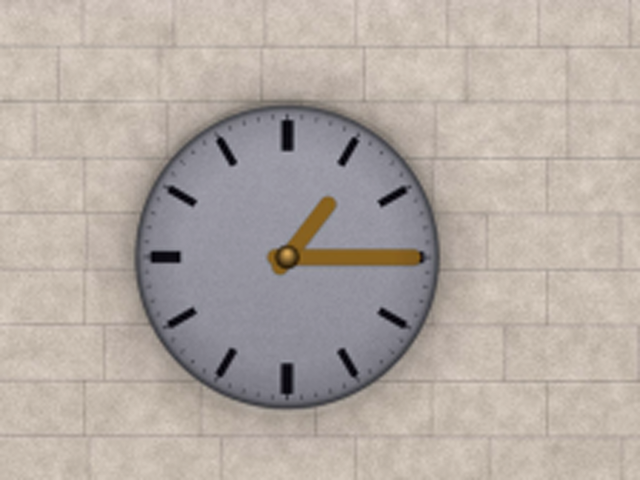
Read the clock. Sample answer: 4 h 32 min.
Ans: 1 h 15 min
